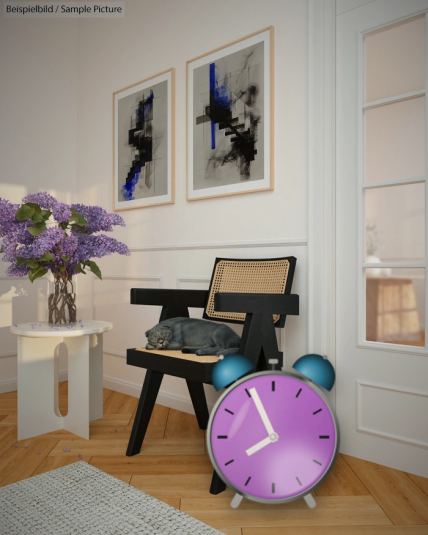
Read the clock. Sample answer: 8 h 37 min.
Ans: 7 h 56 min
